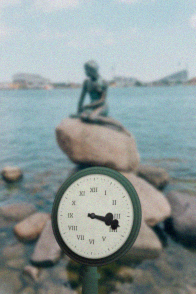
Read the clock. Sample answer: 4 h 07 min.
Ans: 3 h 18 min
